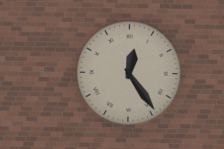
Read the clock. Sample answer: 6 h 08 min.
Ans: 12 h 24 min
